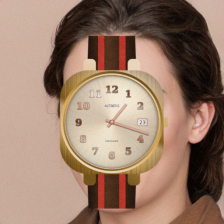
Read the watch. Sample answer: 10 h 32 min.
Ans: 1 h 18 min
